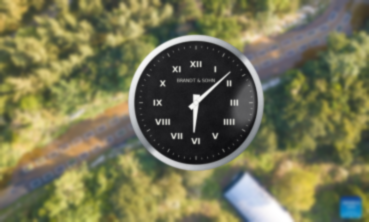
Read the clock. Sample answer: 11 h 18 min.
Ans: 6 h 08 min
